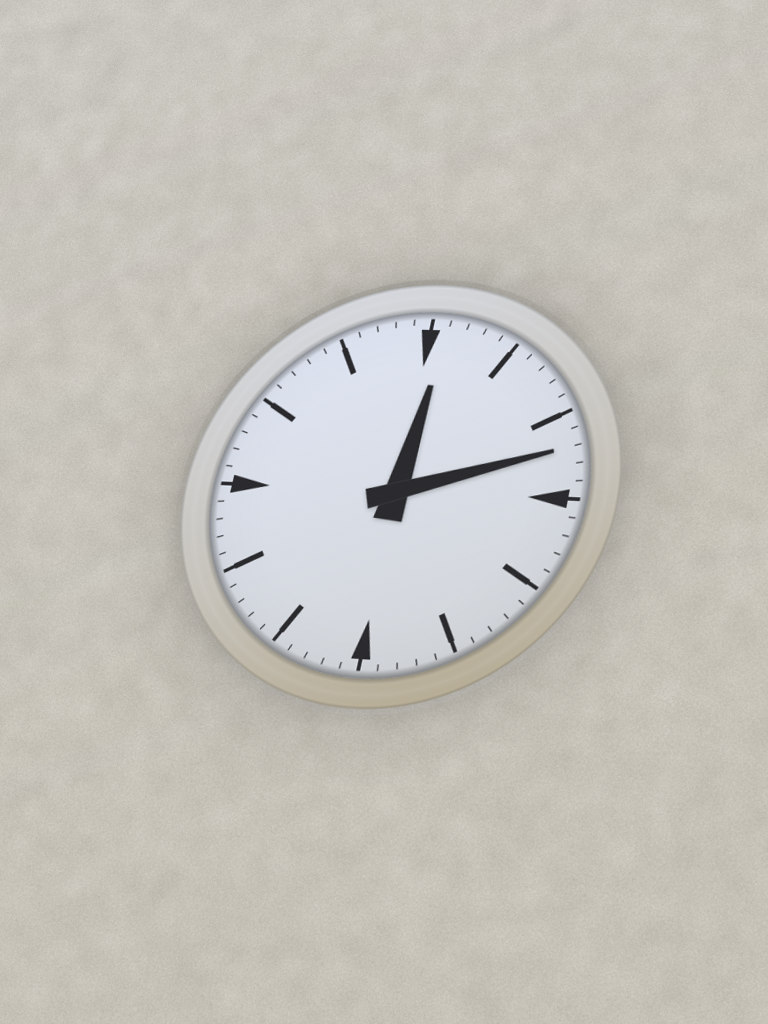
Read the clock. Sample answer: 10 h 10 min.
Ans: 12 h 12 min
